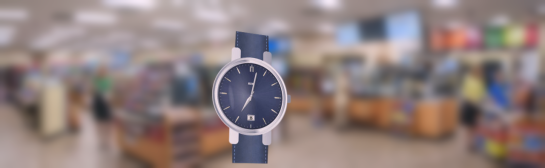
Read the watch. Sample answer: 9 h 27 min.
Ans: 7 h 02 min
